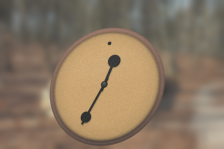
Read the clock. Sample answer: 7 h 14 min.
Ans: 12 h 34 min
